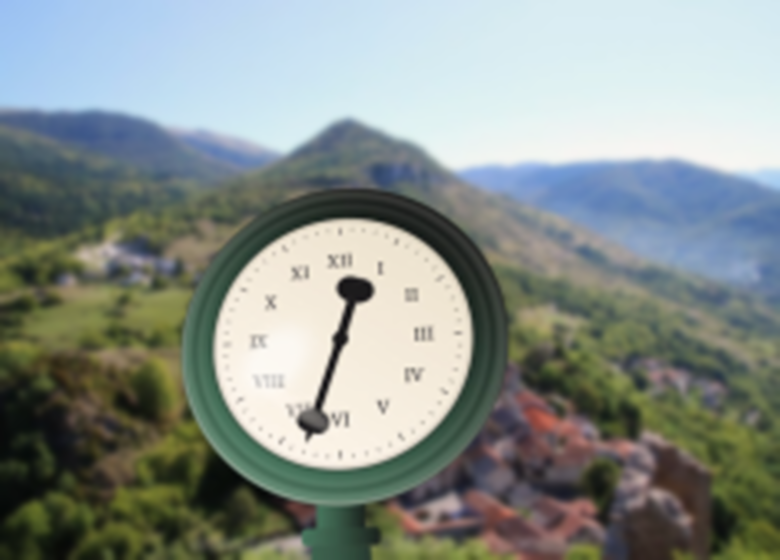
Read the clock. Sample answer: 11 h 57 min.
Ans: 12 h 33 min
